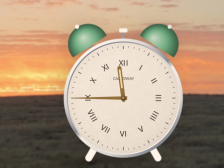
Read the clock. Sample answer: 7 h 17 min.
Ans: 11 h 45 min
